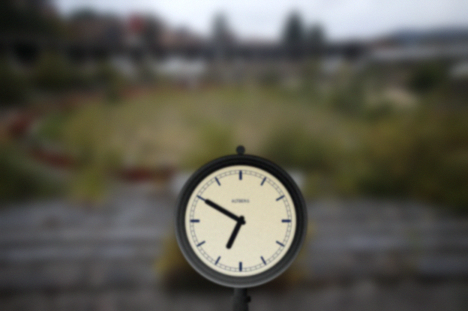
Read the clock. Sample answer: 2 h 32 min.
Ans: 6 h 50 min
